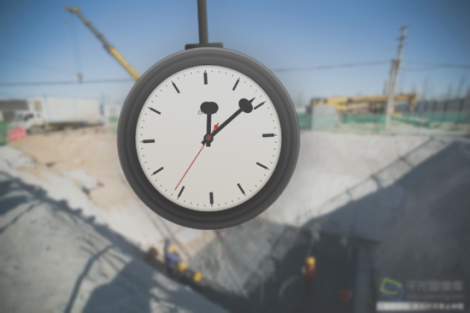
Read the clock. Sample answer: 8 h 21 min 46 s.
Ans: 12 h 08 min 36 s
